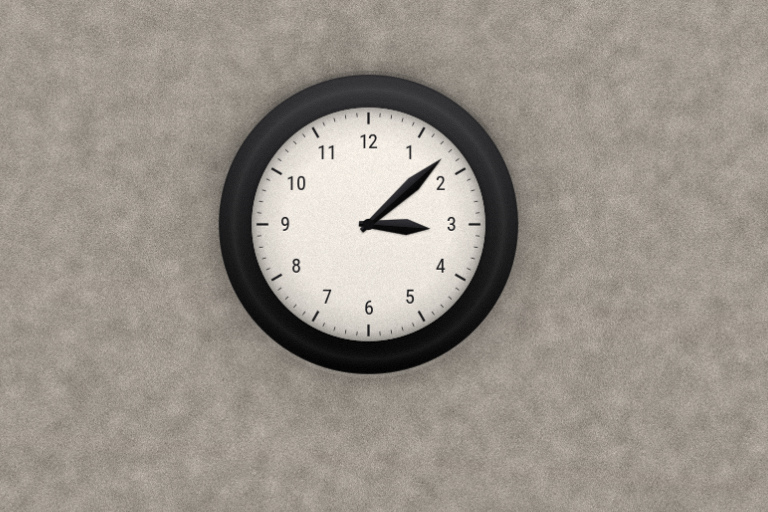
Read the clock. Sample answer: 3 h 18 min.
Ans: 3 h 08 min
